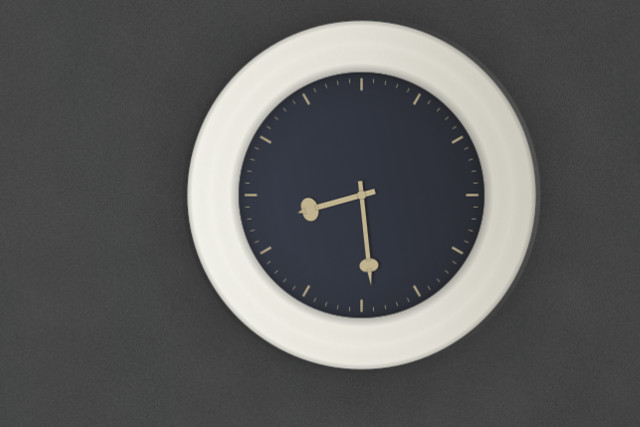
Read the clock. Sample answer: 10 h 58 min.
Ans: 8 h 29 min
